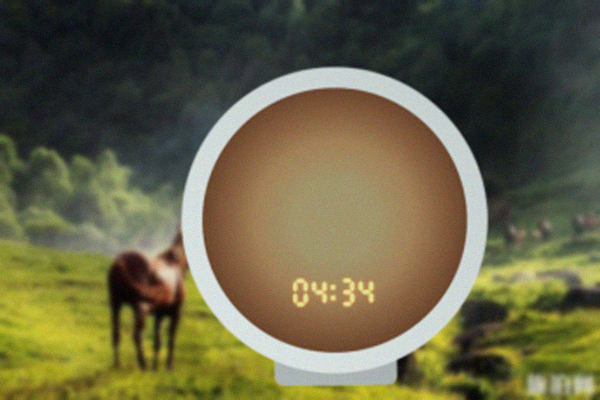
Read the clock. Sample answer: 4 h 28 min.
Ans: 4 h 34 min
